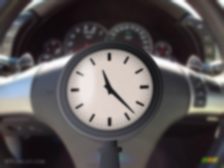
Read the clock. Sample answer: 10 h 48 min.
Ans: 11 h 23 min
